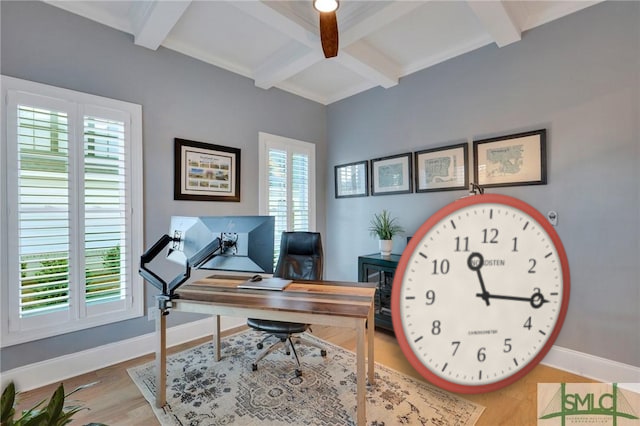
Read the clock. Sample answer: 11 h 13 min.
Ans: 11 h 16 min
